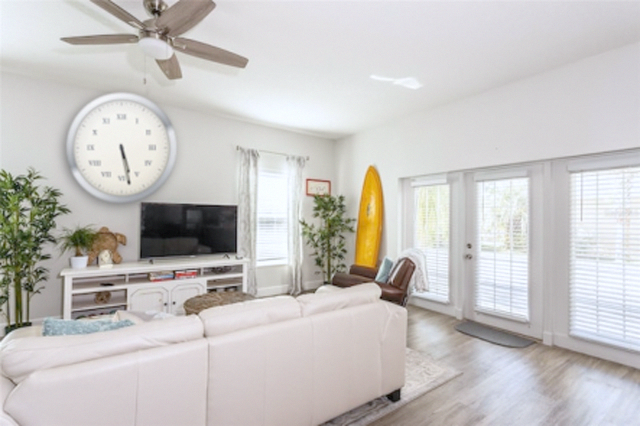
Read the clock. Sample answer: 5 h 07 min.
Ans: 5 h 28 min
